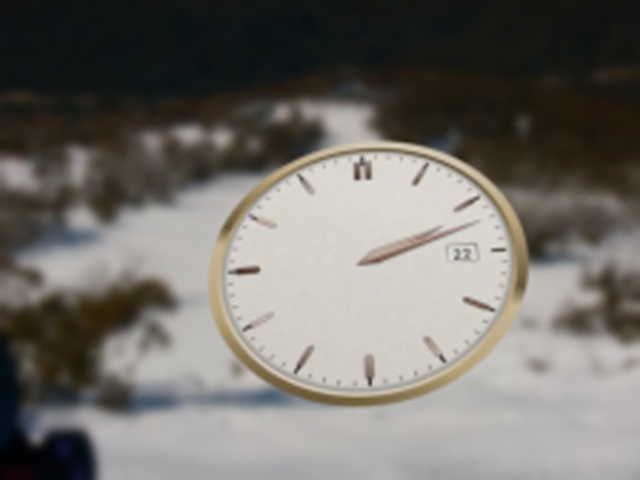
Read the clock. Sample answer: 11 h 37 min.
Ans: 2 h 12 min
